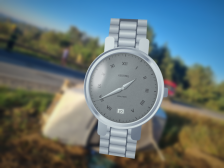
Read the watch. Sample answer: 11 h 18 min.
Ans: 1 h 40 min
